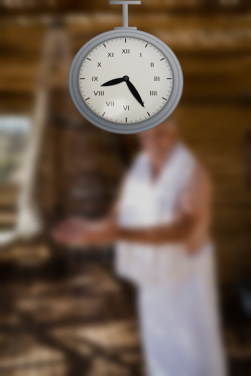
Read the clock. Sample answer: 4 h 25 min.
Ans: 8 h 25 min
